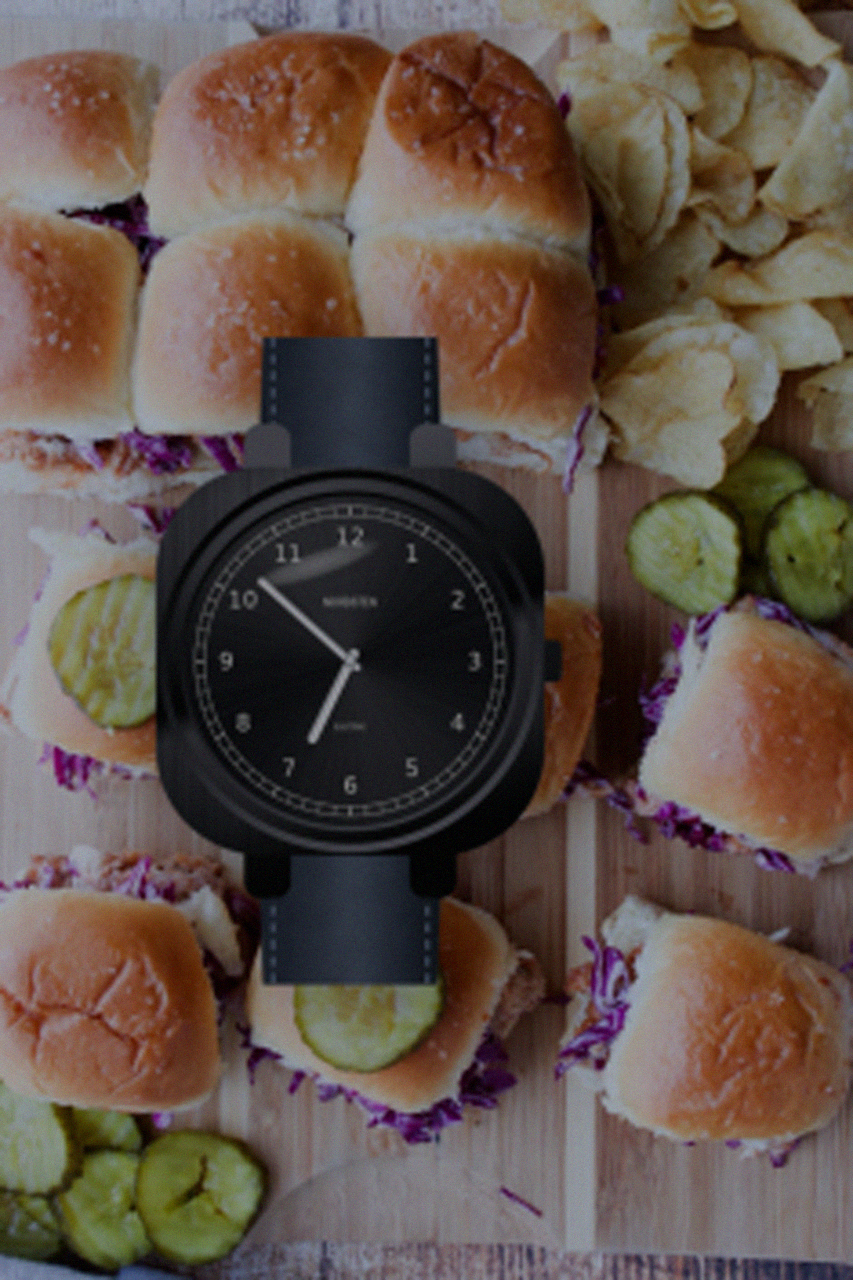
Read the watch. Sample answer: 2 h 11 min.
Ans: 6 h 52 min
